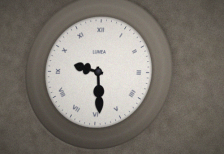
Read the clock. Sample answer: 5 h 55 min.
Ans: 9 h 29 min
